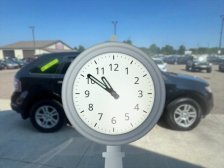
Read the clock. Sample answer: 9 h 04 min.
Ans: 10 h 51 min
